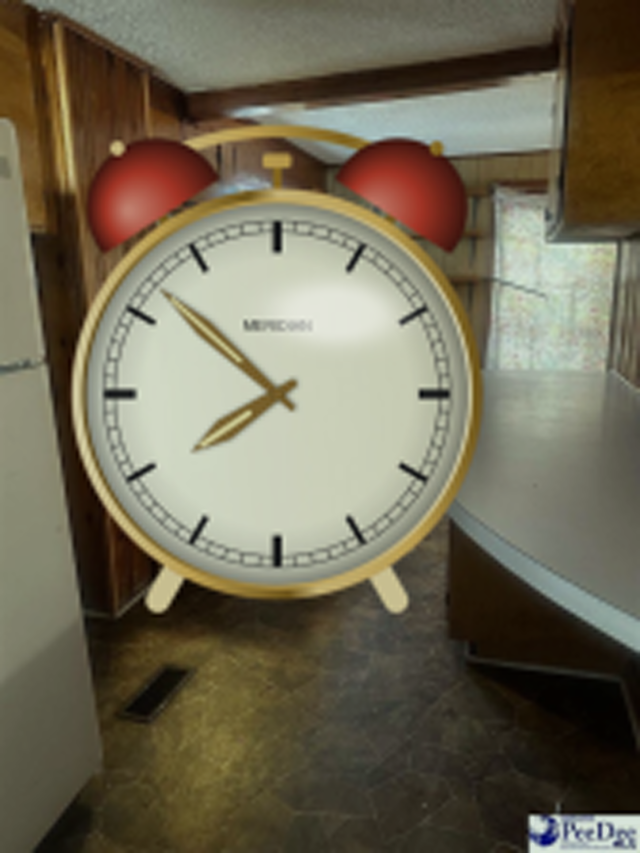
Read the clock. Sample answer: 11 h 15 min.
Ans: 7 h 52 min
